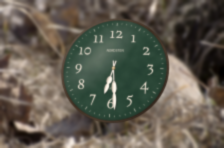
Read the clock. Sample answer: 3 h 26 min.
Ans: 6 h 29 min
